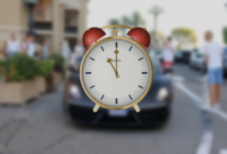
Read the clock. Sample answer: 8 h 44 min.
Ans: 11 h 00 min
